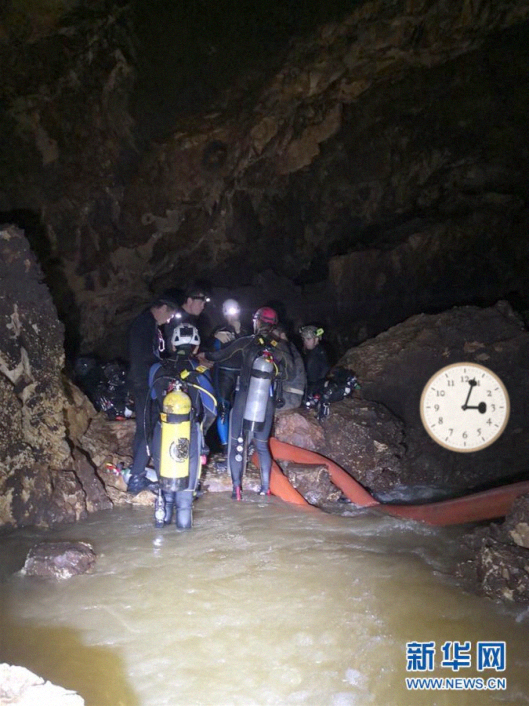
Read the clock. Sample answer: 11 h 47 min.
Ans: 3 h 03 min
